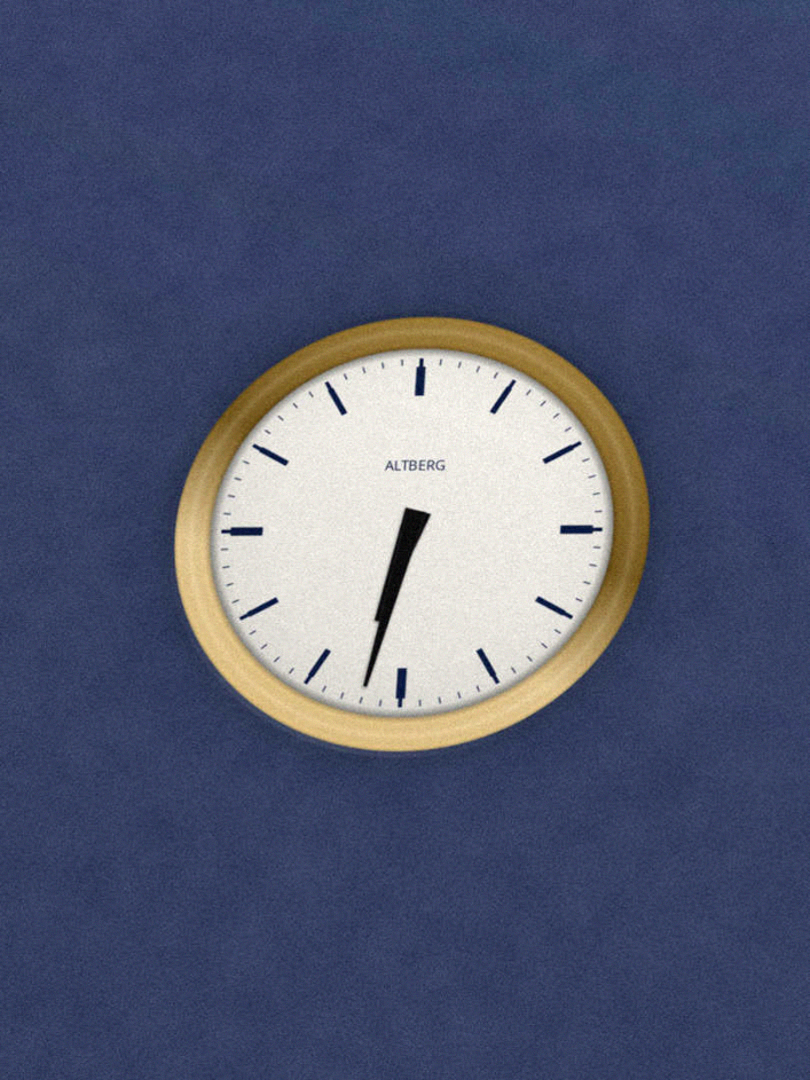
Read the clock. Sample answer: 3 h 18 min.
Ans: 6 h 32 min
